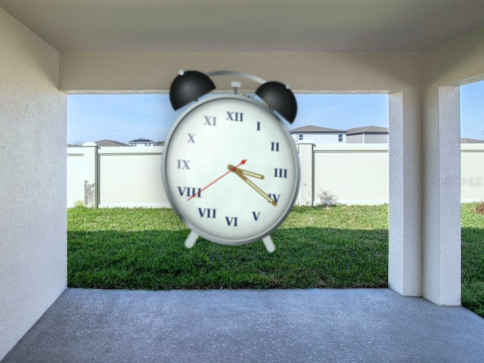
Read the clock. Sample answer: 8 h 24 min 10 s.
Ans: 3 h 20 min 39 s
